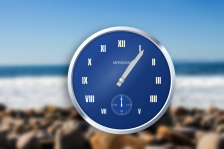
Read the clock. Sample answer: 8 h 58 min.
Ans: 1 h 06 min
